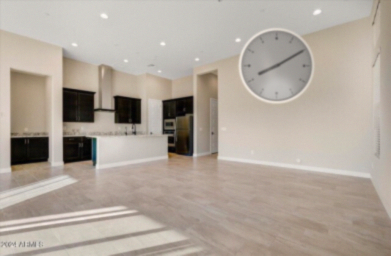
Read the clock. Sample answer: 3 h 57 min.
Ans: 8 h 10 min
